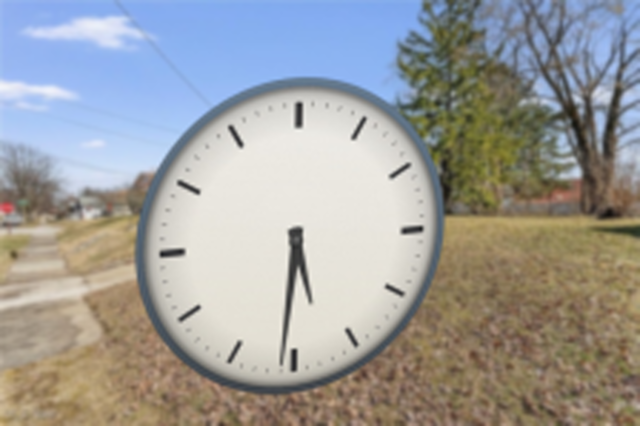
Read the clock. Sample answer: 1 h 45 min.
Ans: 5 h 31 min
